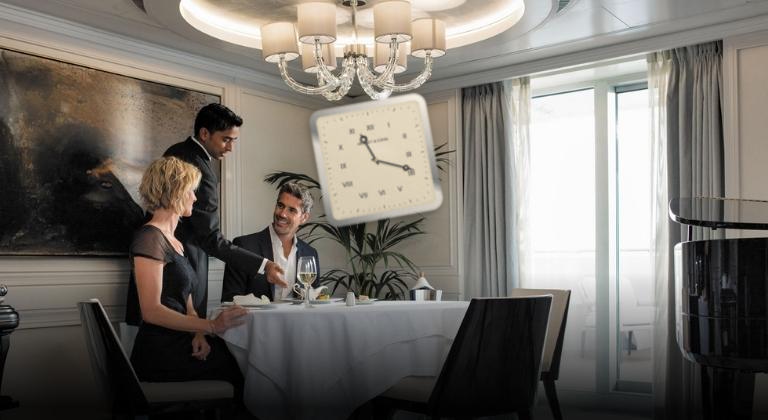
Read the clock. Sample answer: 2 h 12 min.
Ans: 11 h 19 min
